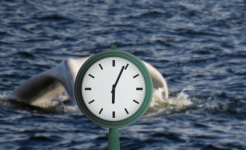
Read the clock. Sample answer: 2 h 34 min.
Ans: 6 h 04 min
